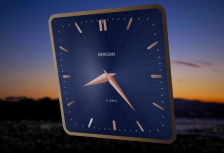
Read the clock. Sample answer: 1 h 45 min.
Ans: 8 h 24 min
